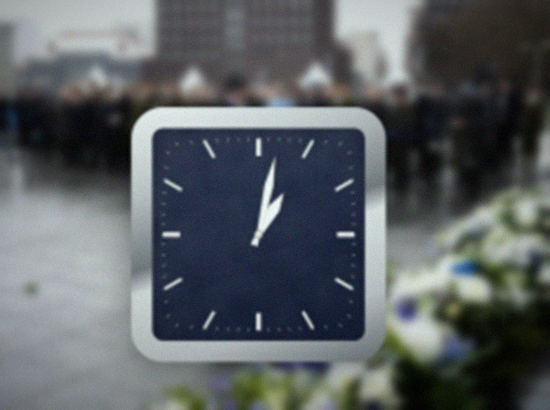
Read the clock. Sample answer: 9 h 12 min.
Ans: 1 h 02 min
